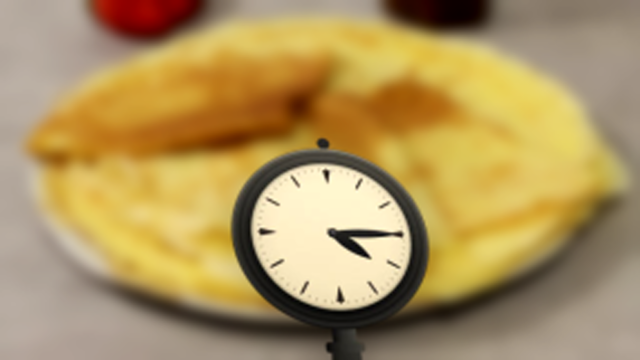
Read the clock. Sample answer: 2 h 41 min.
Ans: 4 h 15 min
